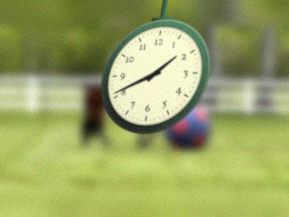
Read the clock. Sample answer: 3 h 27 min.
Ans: 1 h 41 min
